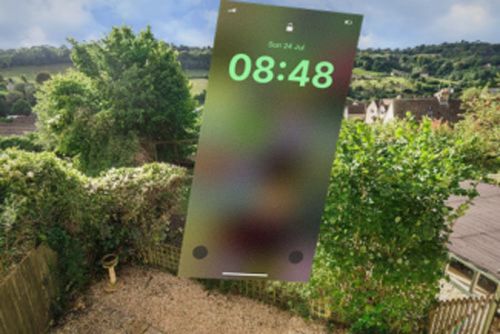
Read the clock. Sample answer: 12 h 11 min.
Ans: 8 h 48 min
